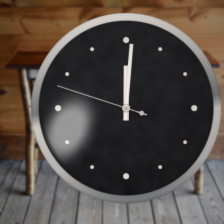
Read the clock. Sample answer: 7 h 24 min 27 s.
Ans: 12 h 00 min 48 s
